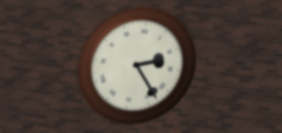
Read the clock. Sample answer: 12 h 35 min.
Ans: 2 h 23 min
